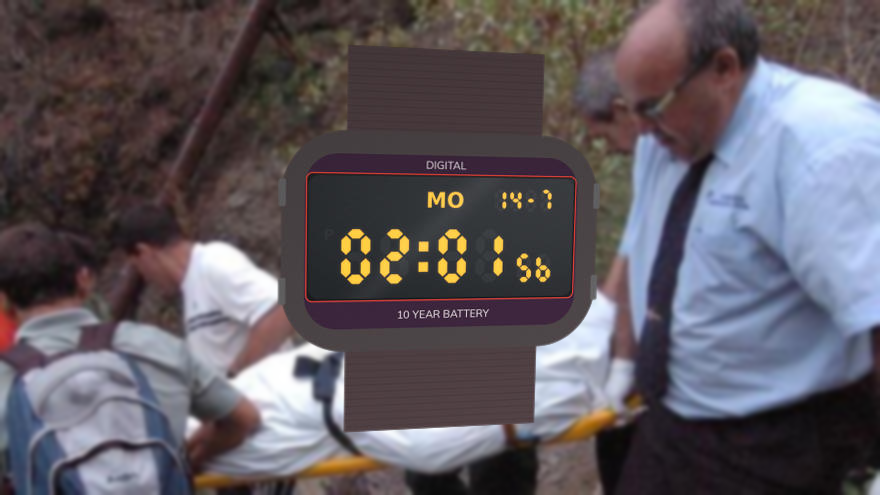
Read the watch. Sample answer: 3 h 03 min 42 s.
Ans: 2 h 01 min 56 s
